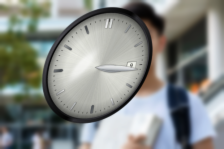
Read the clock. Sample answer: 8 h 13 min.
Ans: 3 h 16 min
